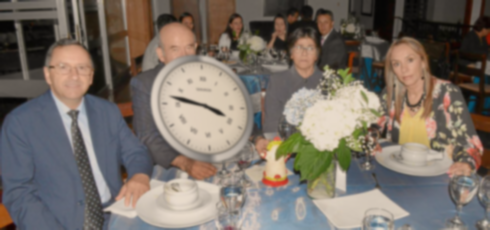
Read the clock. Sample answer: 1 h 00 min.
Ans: 3 h 47 min
